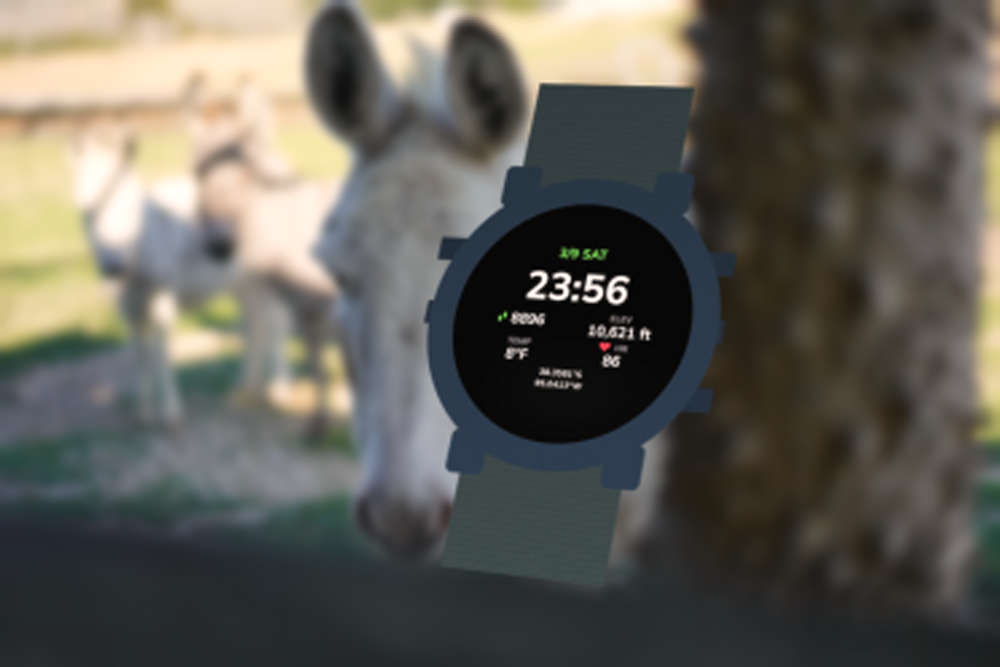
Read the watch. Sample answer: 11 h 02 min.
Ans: 23 h 56 min
